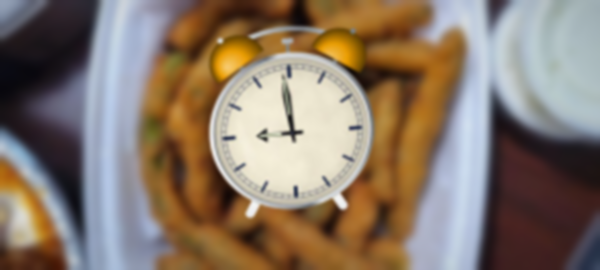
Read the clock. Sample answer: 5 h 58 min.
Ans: 8 h 59 min
